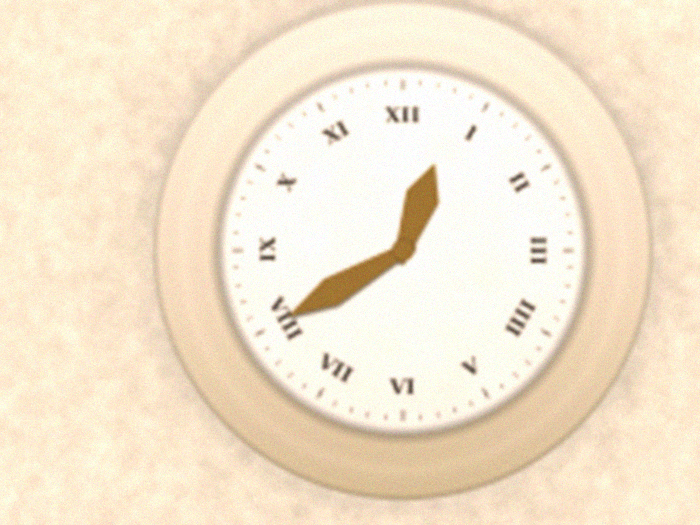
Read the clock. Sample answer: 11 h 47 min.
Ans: 12 h 40 min
